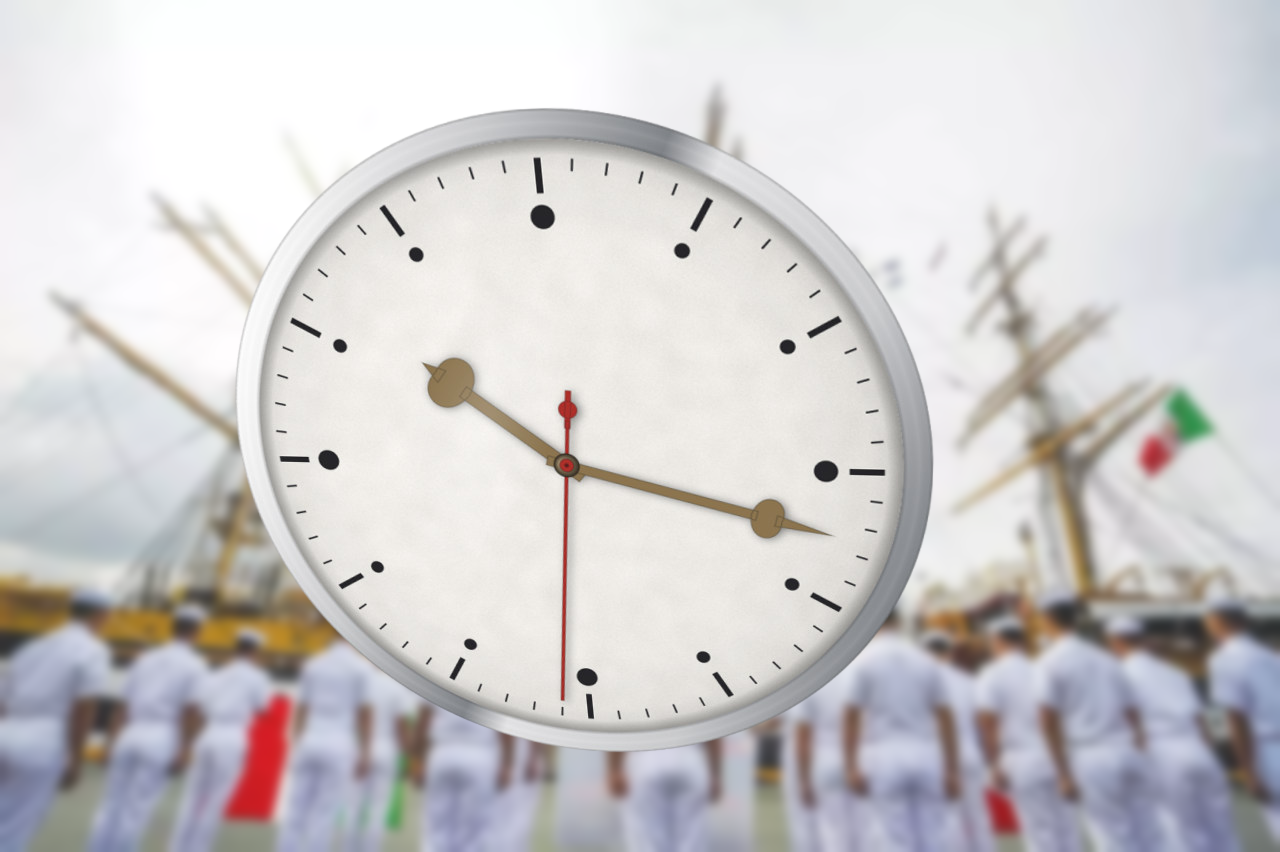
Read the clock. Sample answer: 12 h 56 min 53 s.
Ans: 10 h 17 min 31 s
